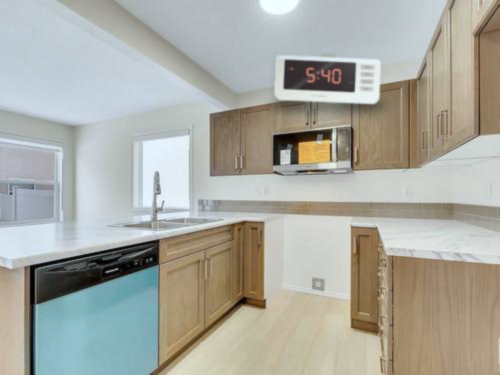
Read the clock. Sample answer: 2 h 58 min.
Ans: 5 h 40 min
